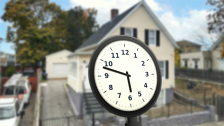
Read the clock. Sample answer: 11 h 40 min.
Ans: 5 h 48 min
